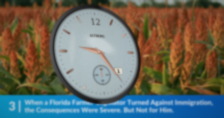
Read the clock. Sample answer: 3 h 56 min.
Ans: 9 h 24 min
